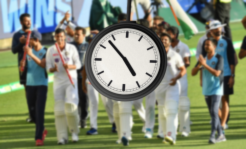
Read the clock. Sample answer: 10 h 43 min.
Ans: 4 h 53 min
